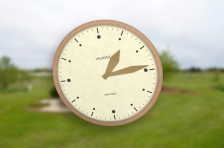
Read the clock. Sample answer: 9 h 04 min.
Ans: 1 h 14 min
